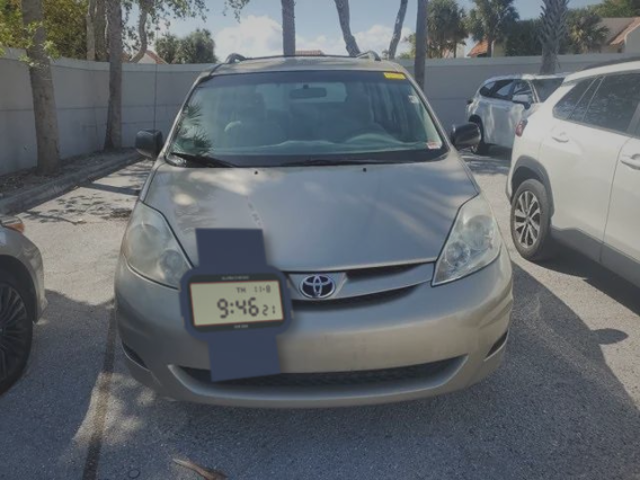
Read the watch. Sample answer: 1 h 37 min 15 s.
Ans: 9 h 46 min 21 s
